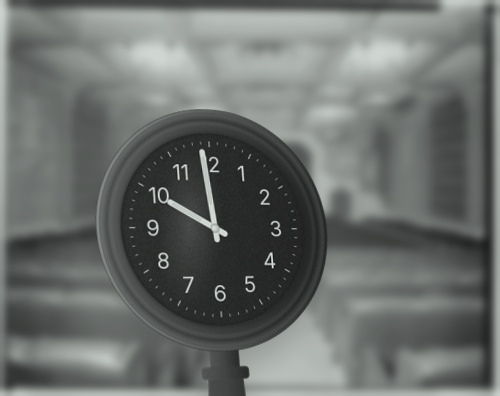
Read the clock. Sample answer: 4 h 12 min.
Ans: 9 h 59 min
